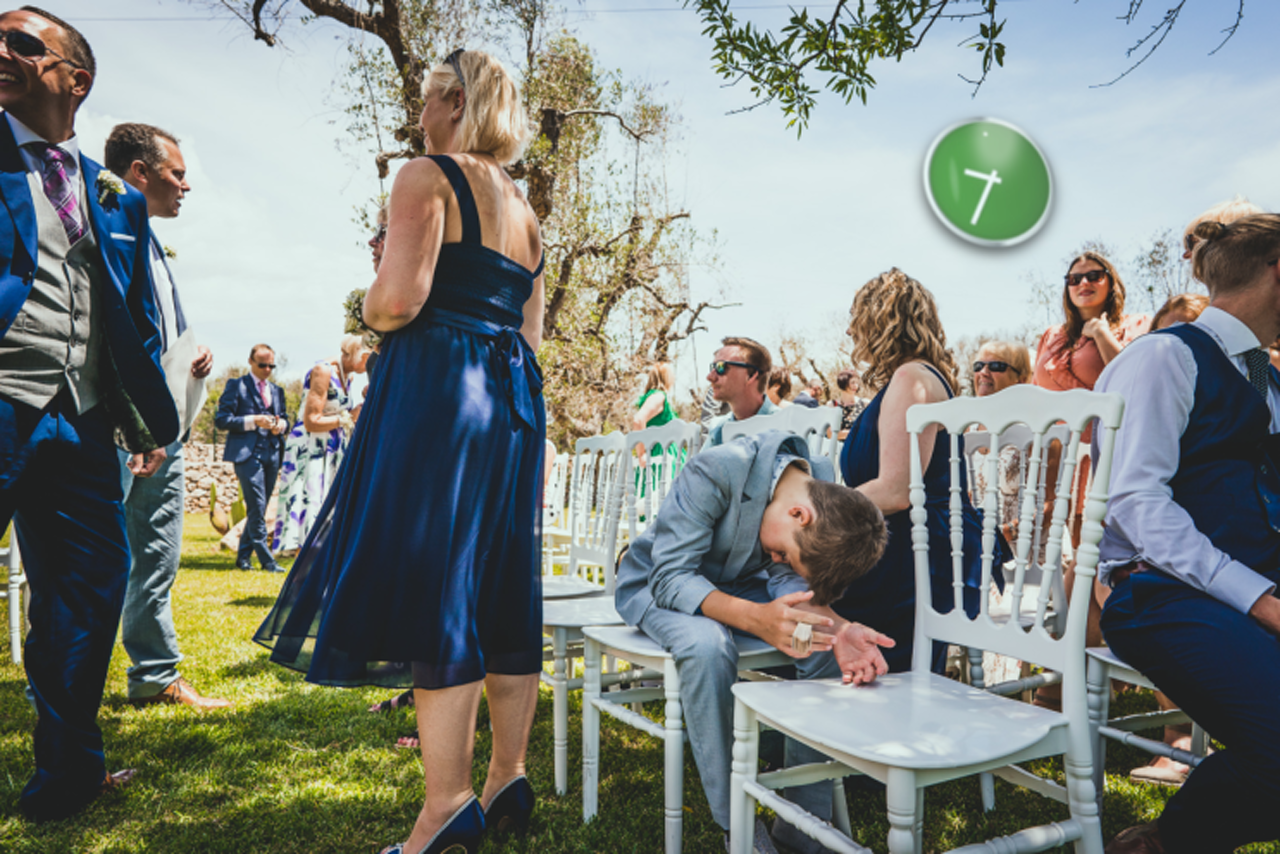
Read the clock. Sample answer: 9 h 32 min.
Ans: 9 h 35 min
